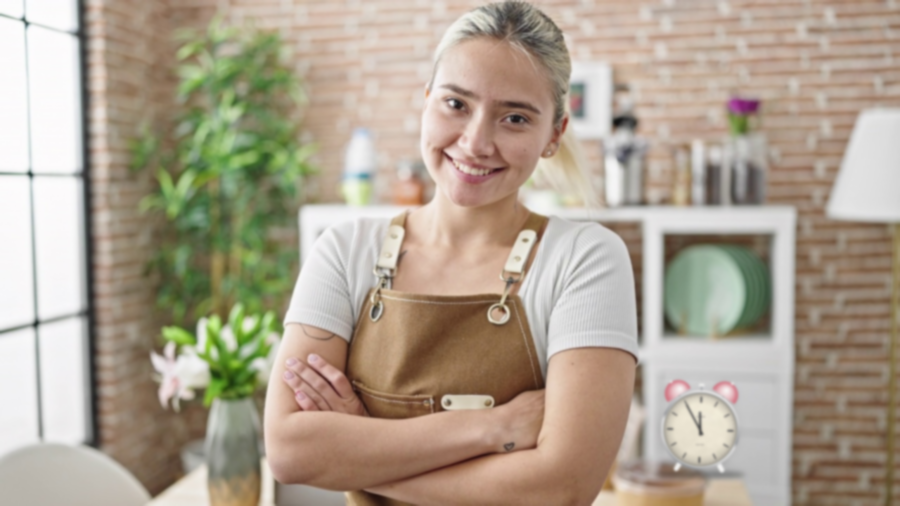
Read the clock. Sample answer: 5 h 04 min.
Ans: 11 h 55 min
